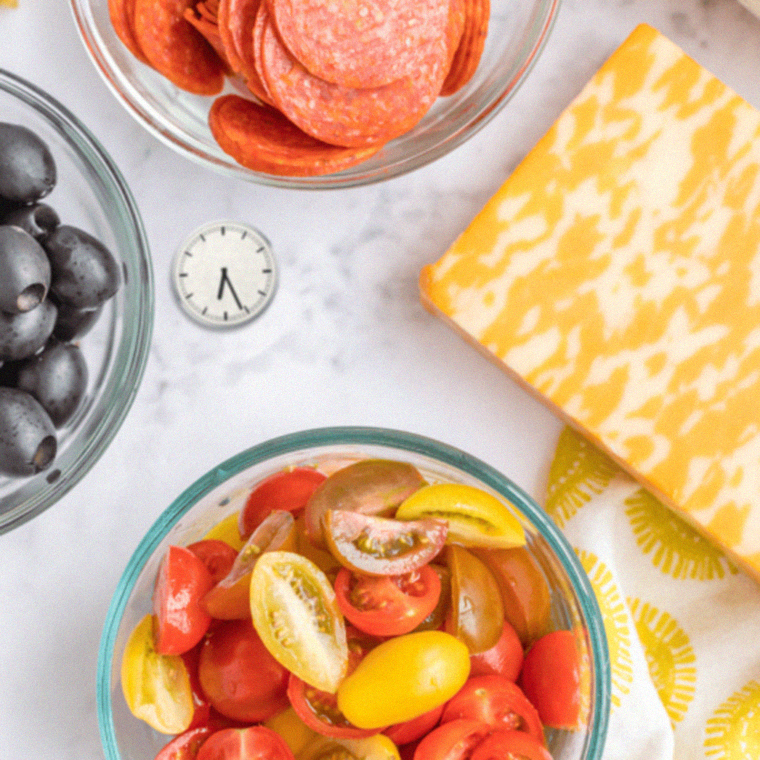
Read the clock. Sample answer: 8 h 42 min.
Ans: 6 h 26 min
